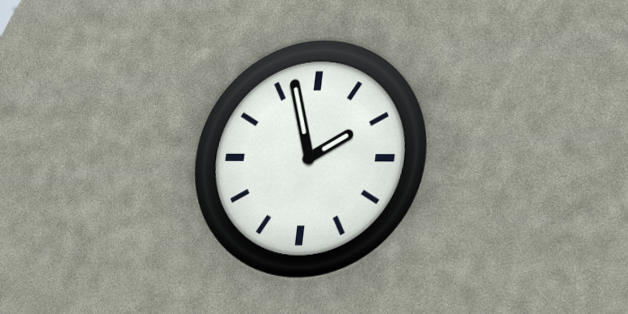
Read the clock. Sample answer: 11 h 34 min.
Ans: 1 h 57 min
